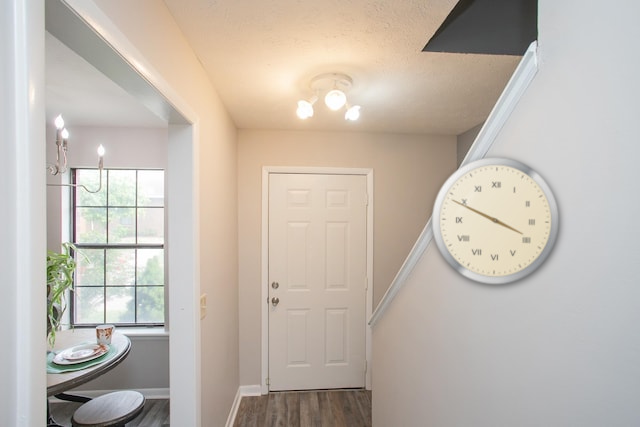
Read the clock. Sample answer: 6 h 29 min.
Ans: 3 h 49 min
